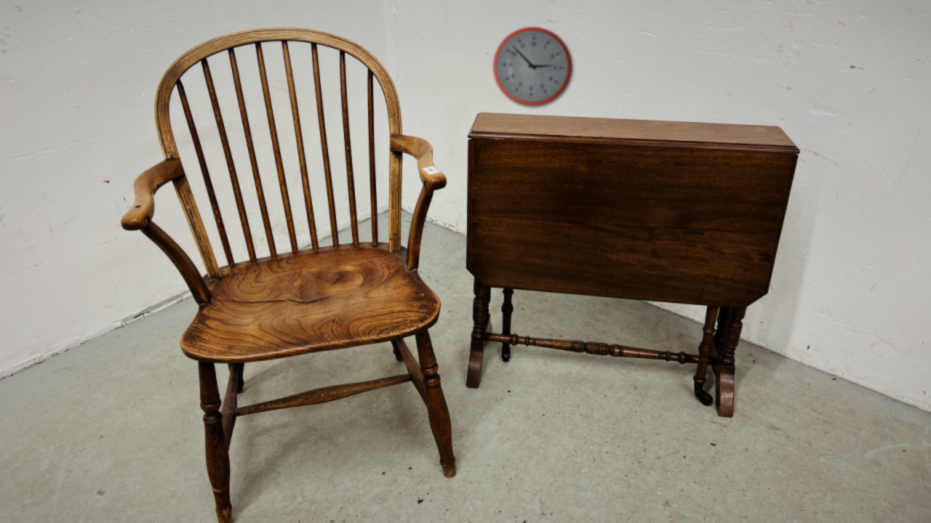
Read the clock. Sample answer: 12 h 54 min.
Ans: 2 h 52 min
